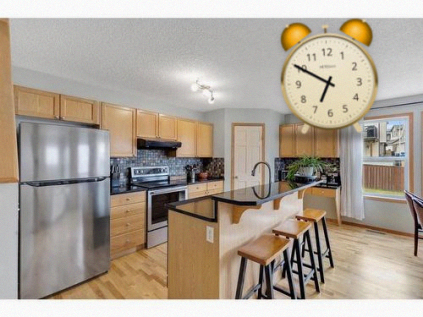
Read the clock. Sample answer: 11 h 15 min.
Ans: 6 h 50 min
